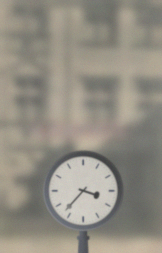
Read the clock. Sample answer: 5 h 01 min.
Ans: 3 h 37 min
